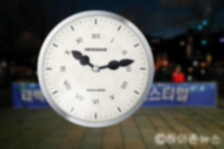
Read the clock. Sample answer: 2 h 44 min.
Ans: 10 h 13 min
